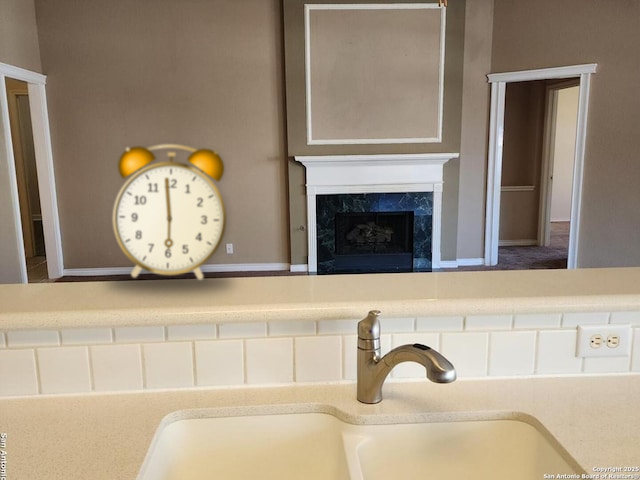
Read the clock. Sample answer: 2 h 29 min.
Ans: 5 h 59 min
